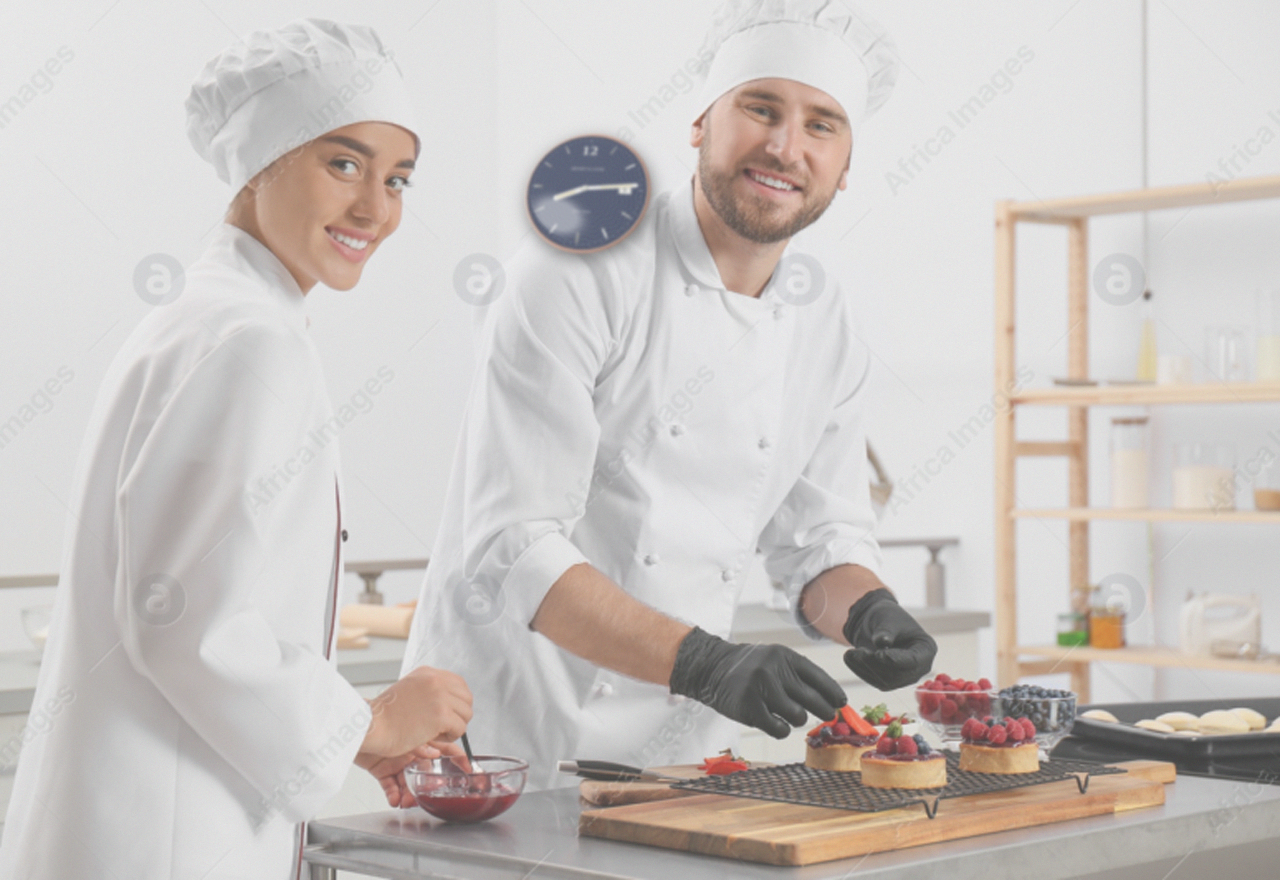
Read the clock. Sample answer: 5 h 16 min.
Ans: 8 h 14 min
